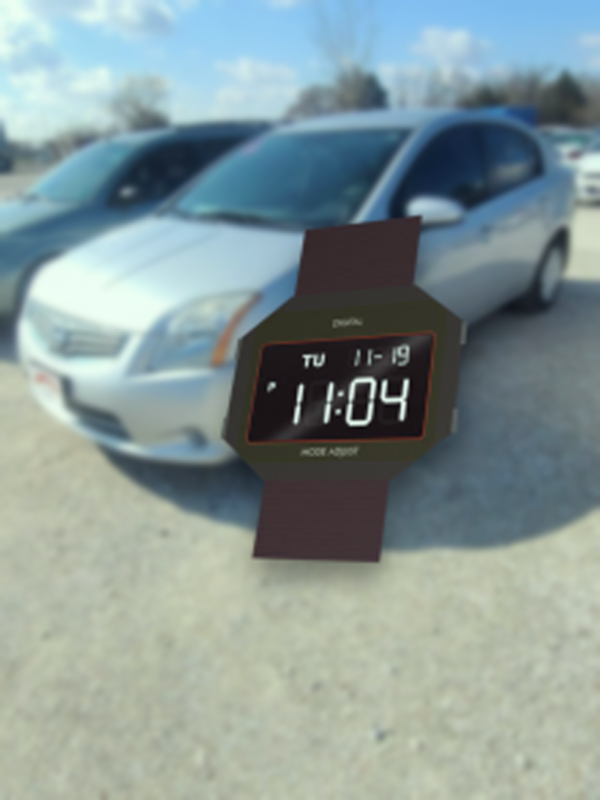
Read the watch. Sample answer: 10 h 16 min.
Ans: 11 h 04 min
